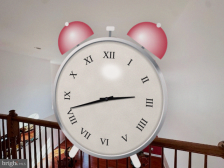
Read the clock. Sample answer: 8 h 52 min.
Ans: 2 h 42 min
